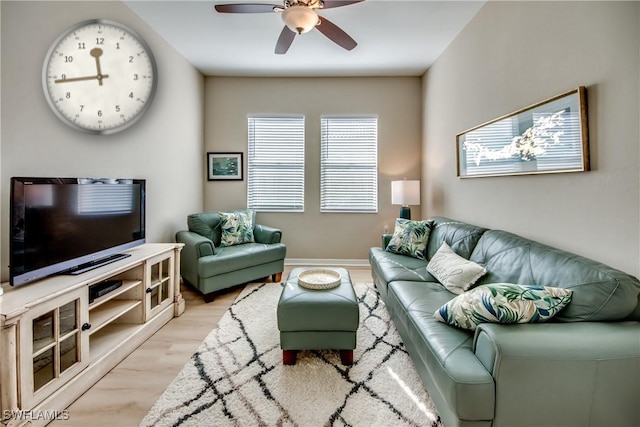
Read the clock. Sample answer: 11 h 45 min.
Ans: 11 h 44 min
